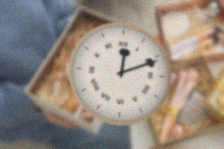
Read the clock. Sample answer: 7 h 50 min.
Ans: 12 h 11 min
